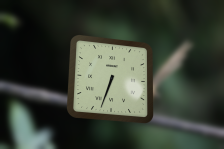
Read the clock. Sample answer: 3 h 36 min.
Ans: 6 h 33 min
